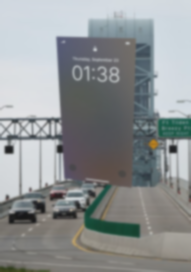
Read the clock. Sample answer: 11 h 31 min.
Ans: 1 h 38 min
